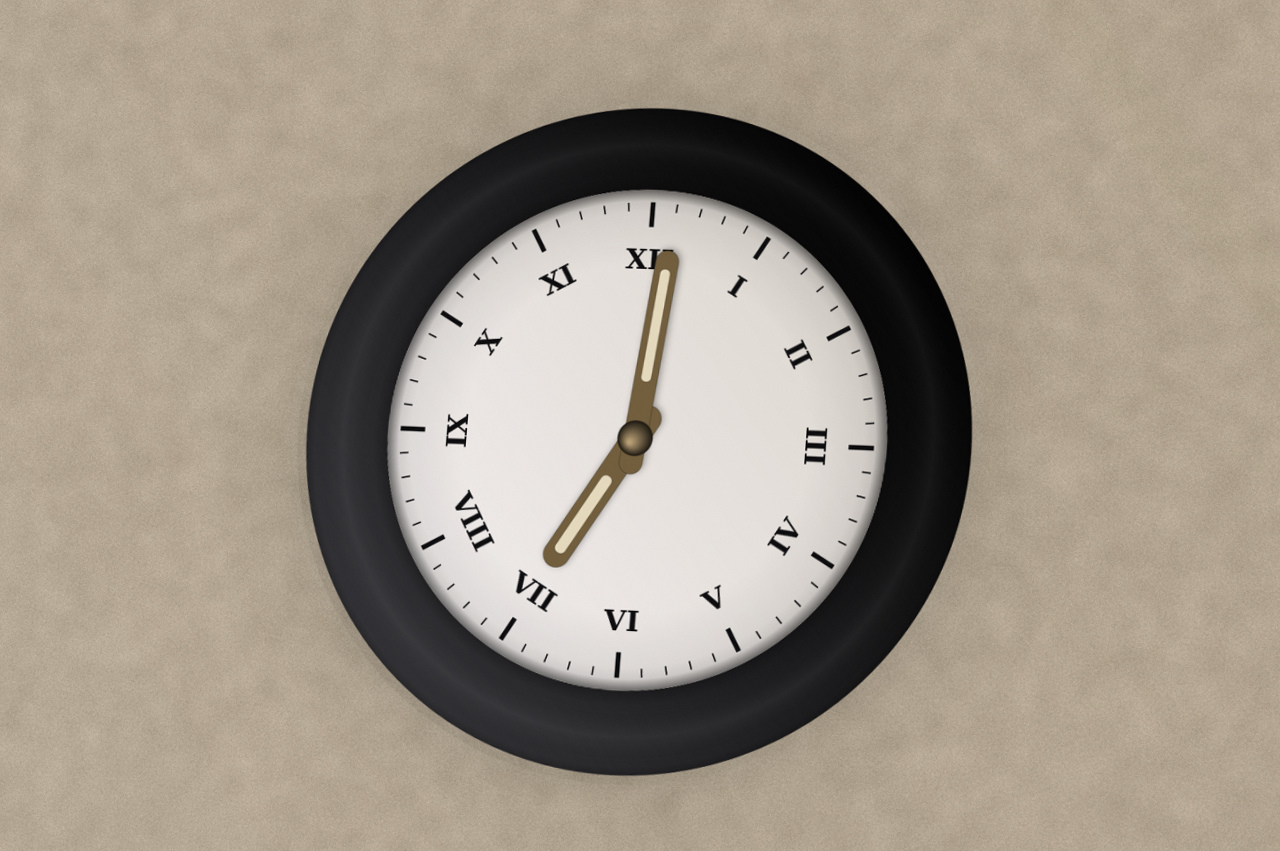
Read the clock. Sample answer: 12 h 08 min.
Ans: 7 h 01 min
